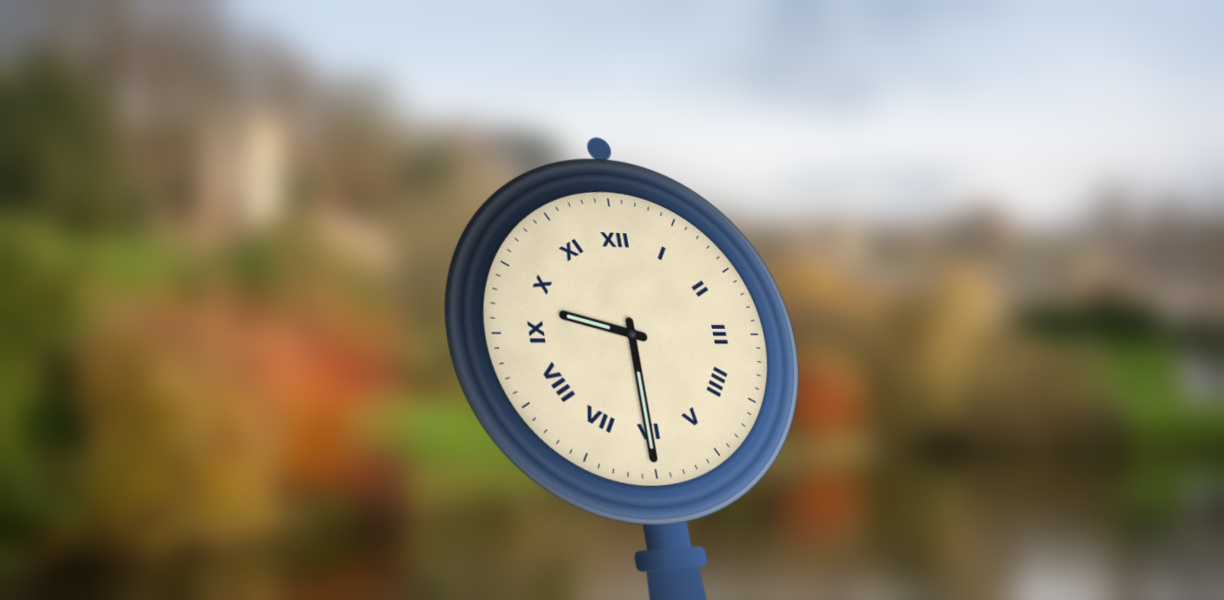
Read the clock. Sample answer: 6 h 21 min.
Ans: 9 h 30 min
